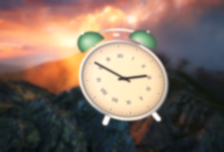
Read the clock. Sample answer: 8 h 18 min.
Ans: 2 h 51 min
